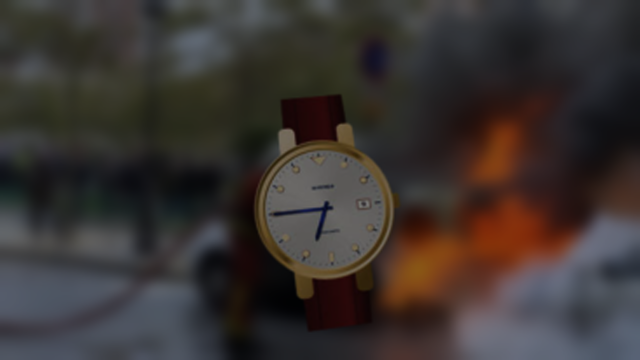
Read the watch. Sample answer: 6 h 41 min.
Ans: 6 h 45 min
